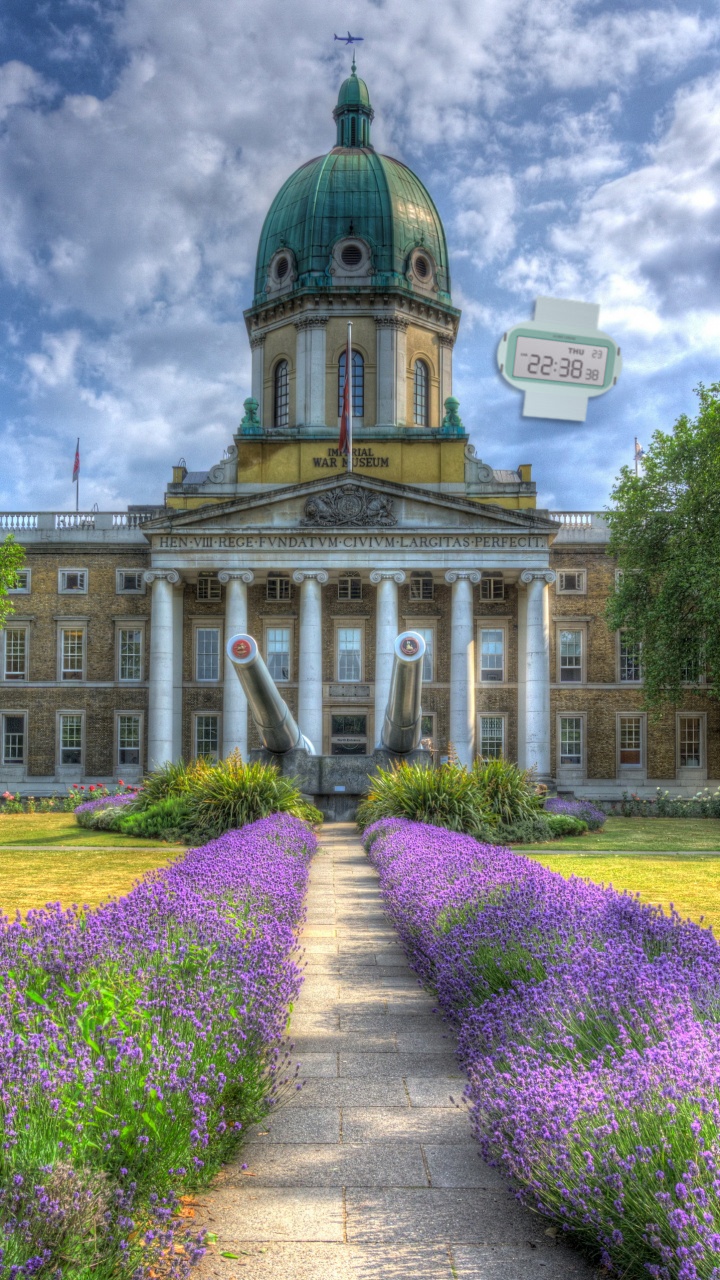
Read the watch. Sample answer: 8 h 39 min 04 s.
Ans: 22 h 38 min 38 s
